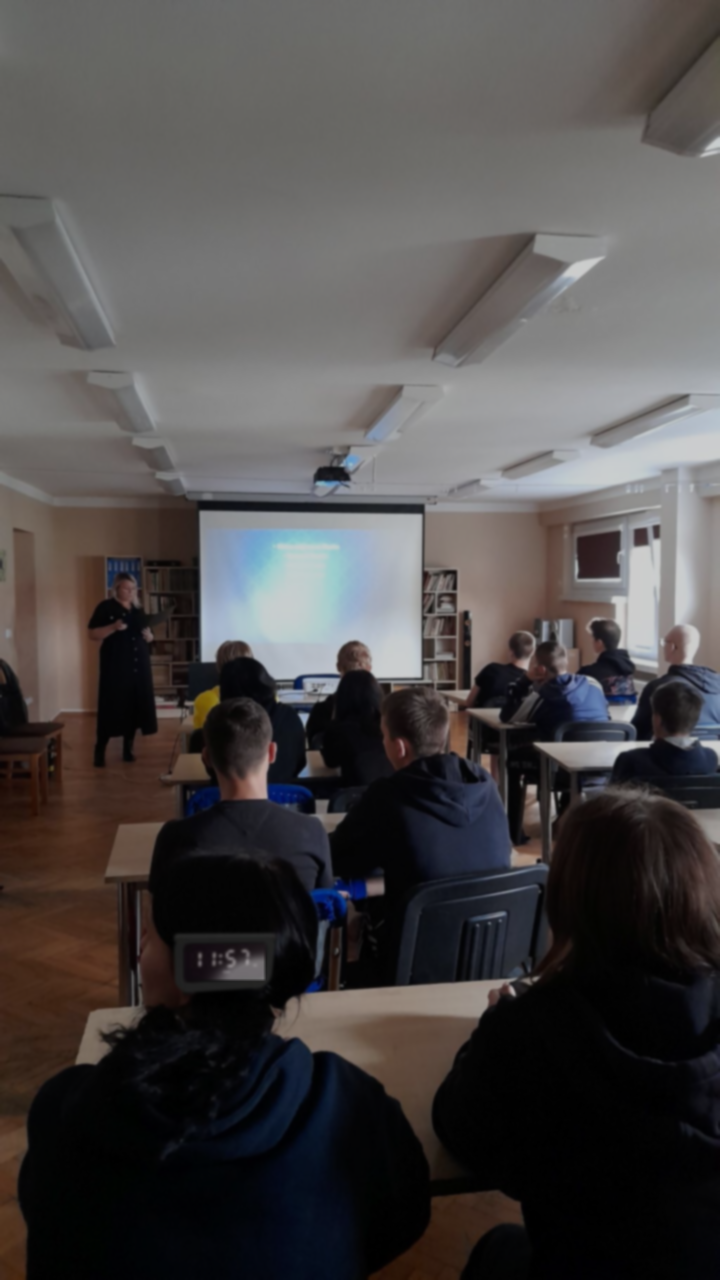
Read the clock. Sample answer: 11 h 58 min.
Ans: 11 h 57 min
